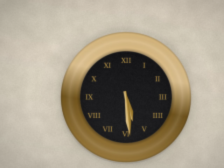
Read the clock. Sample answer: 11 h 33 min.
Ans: 5 h 29 min
